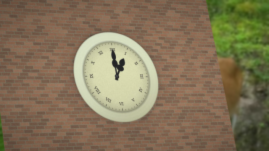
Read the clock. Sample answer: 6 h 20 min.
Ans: 1 h 00 min
